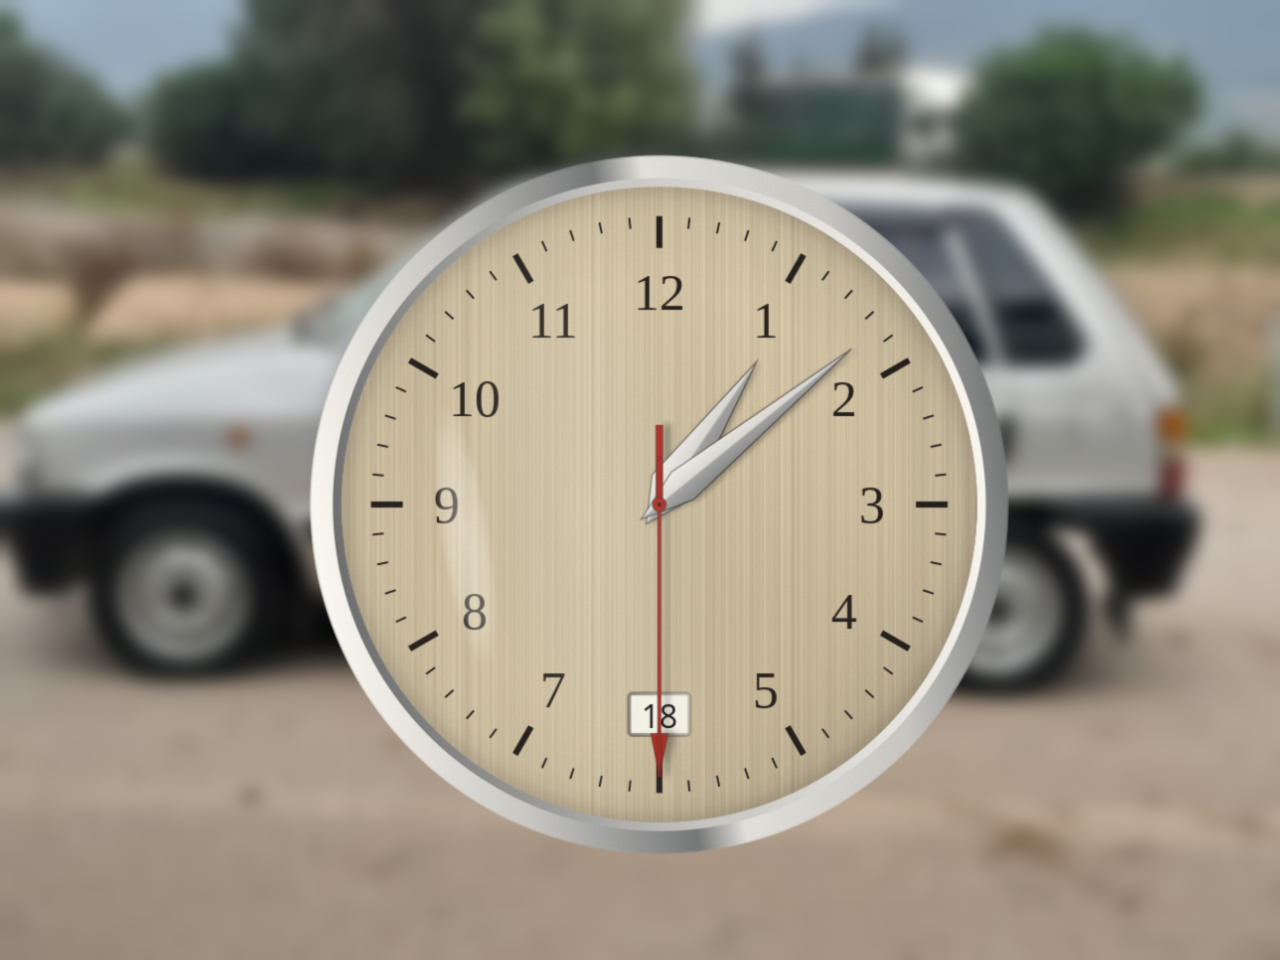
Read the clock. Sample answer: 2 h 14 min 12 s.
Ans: 1 h 08 min 30 s
